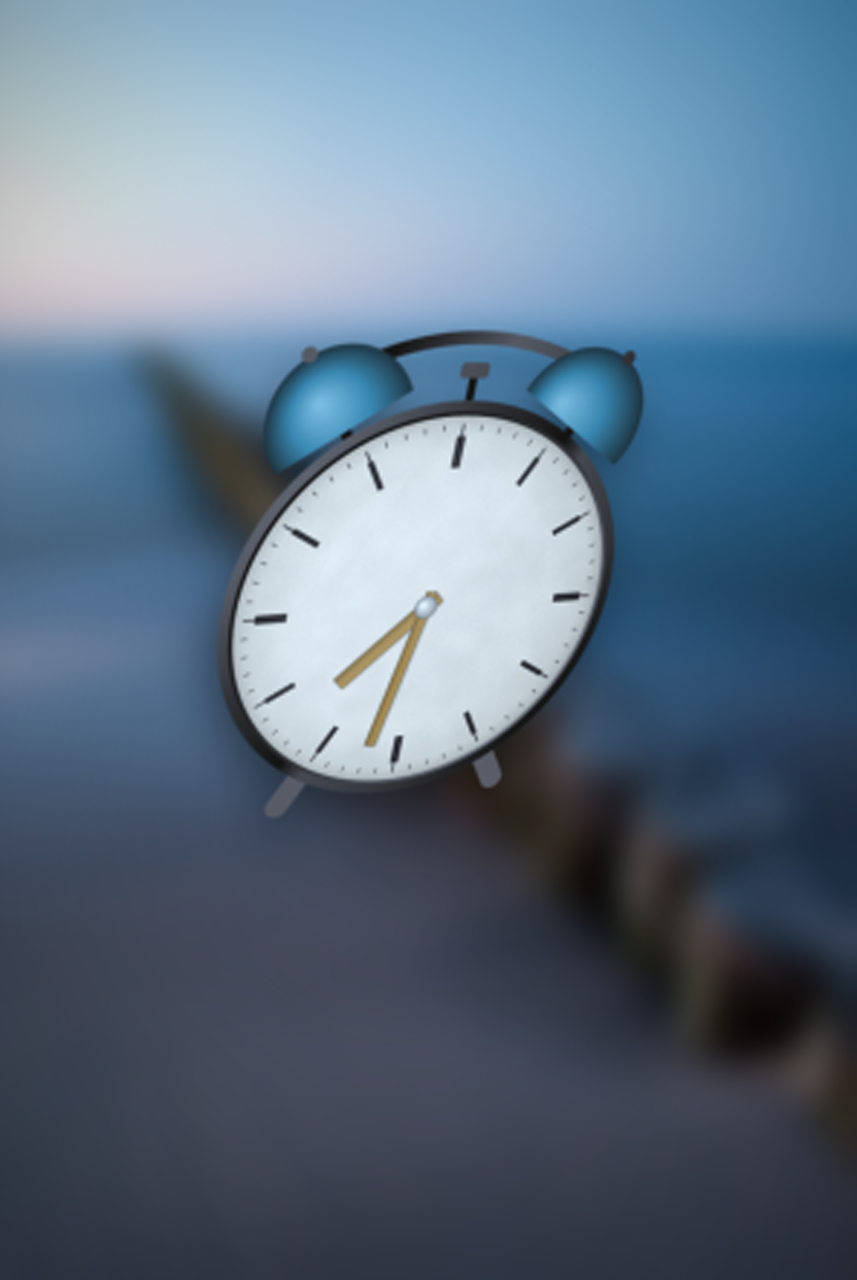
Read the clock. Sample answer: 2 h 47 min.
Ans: 7 h 32 min
